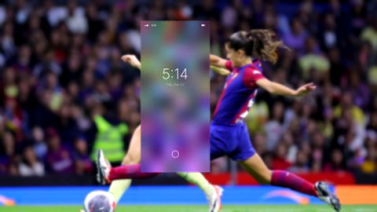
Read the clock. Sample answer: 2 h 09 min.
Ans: 5 h 14 min
